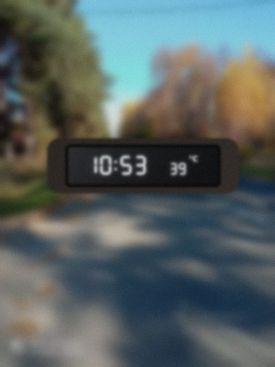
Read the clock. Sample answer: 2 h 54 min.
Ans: 10 h 53 min
